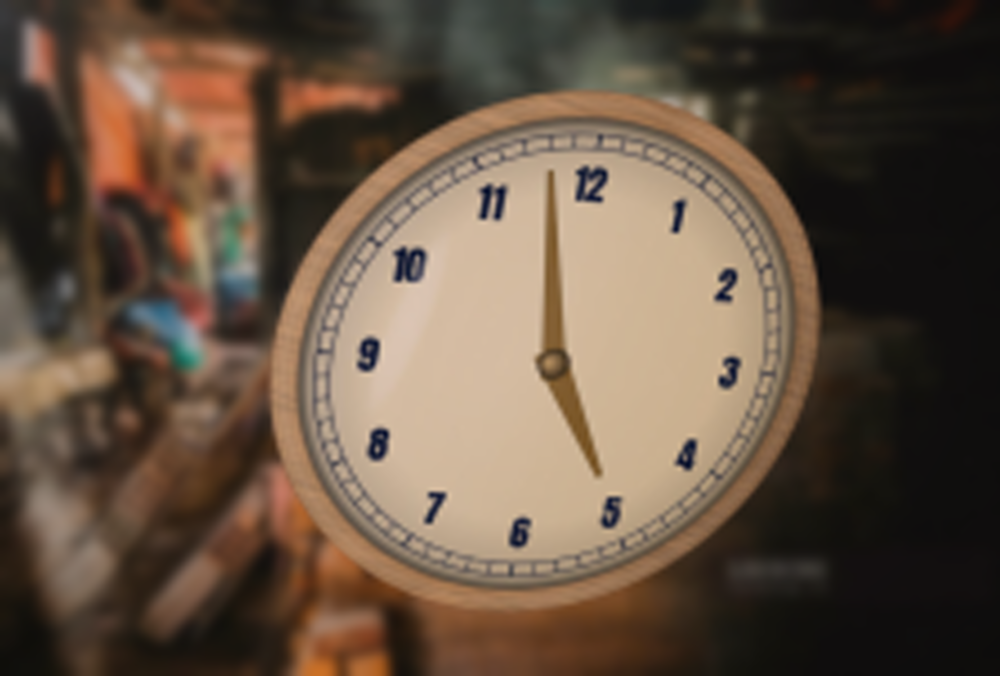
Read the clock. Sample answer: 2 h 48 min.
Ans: 4 h 58 min
